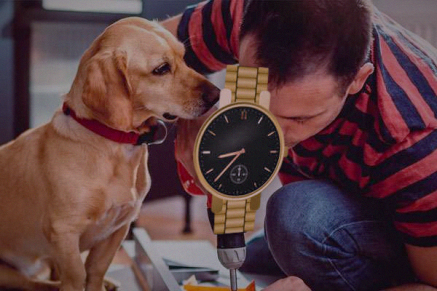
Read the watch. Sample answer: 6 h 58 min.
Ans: 8 h 37 min
